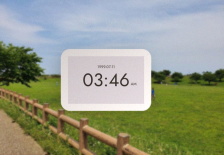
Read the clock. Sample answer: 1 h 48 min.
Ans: 3 h 46 min
